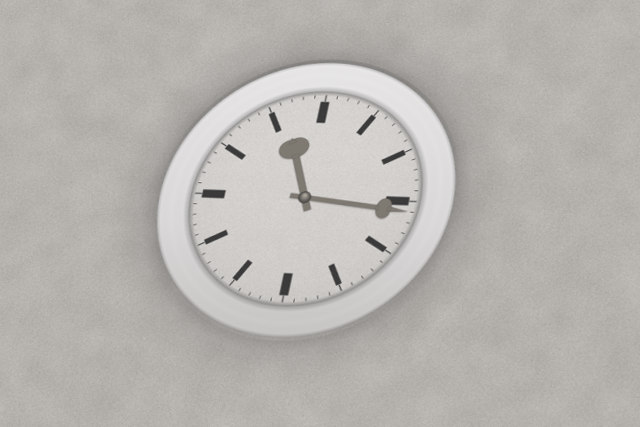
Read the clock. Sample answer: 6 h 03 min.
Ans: 11 h 16 min
